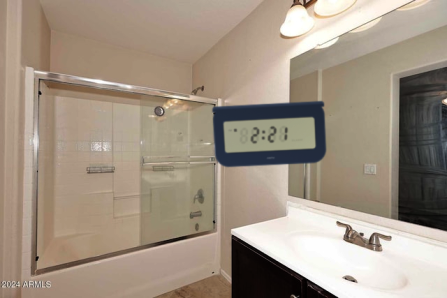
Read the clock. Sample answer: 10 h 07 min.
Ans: 2 h 21 min
